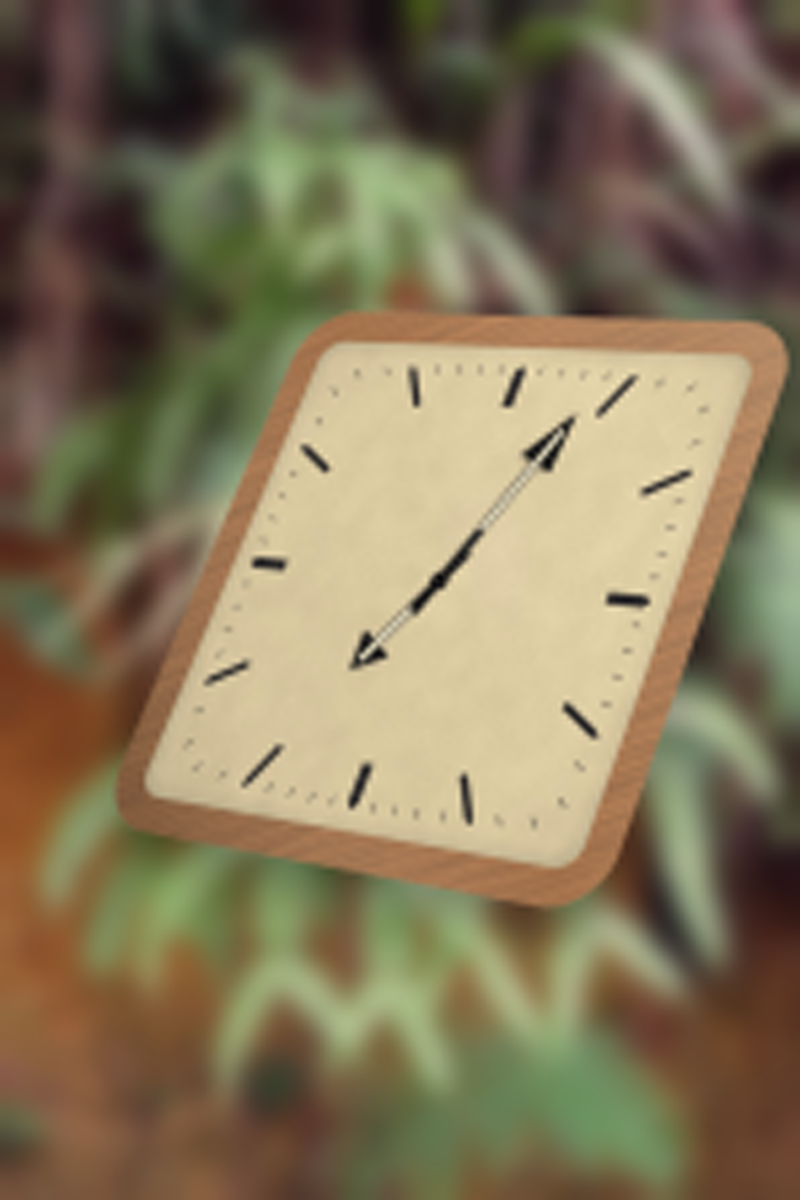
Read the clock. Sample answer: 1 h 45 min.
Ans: 7 h 04 min
